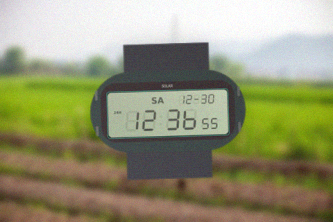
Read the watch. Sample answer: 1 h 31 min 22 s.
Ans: 12 h 36 min 55 s
